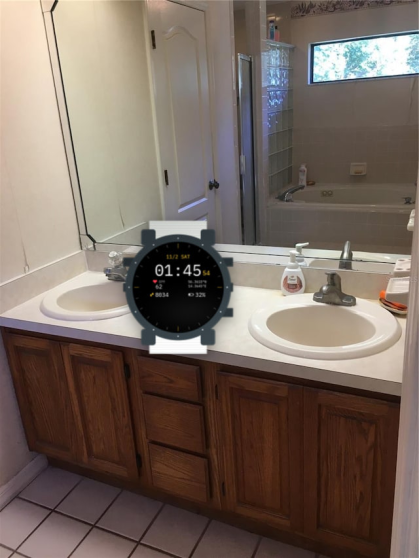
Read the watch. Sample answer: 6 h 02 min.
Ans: 1 h 45 min
